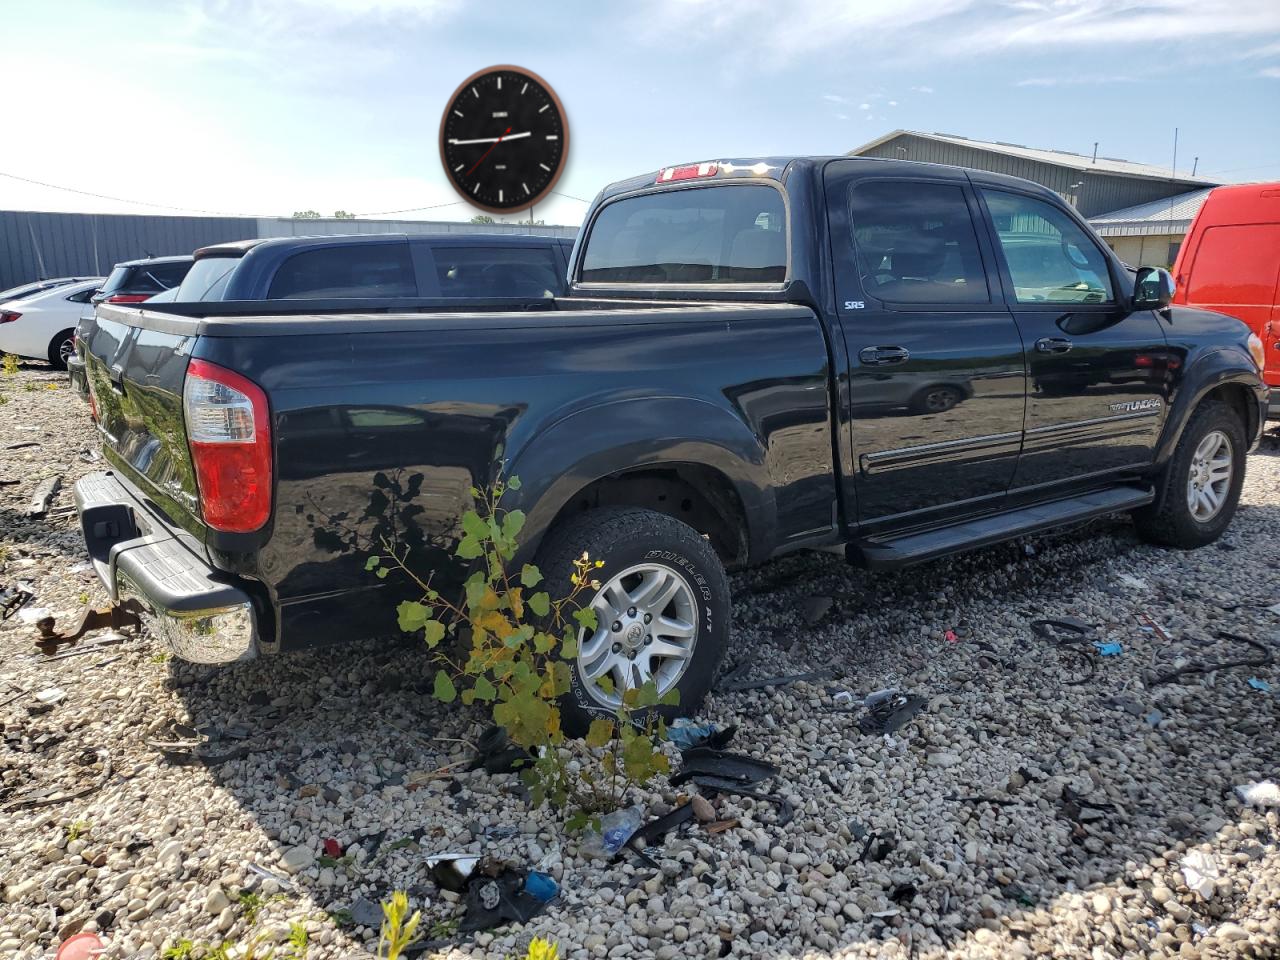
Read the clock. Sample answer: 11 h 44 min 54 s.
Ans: 2 h 44 min 38 s
